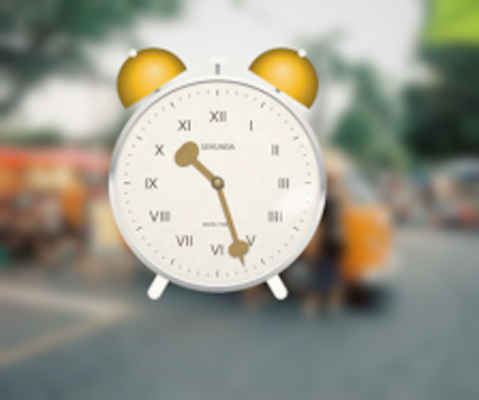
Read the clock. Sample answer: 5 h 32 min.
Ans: 10 h 27 min
